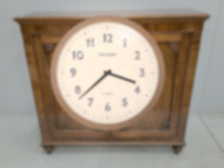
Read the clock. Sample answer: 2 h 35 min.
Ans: 3 h 38 min
